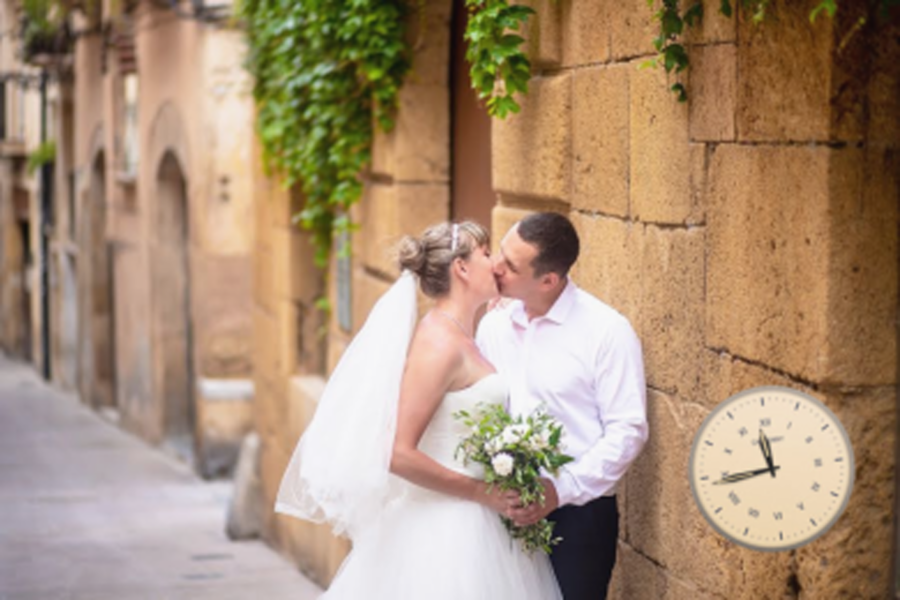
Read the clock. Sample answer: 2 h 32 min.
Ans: 11 h 44 min
